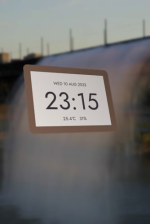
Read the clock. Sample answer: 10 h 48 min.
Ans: 23 h 15 min
